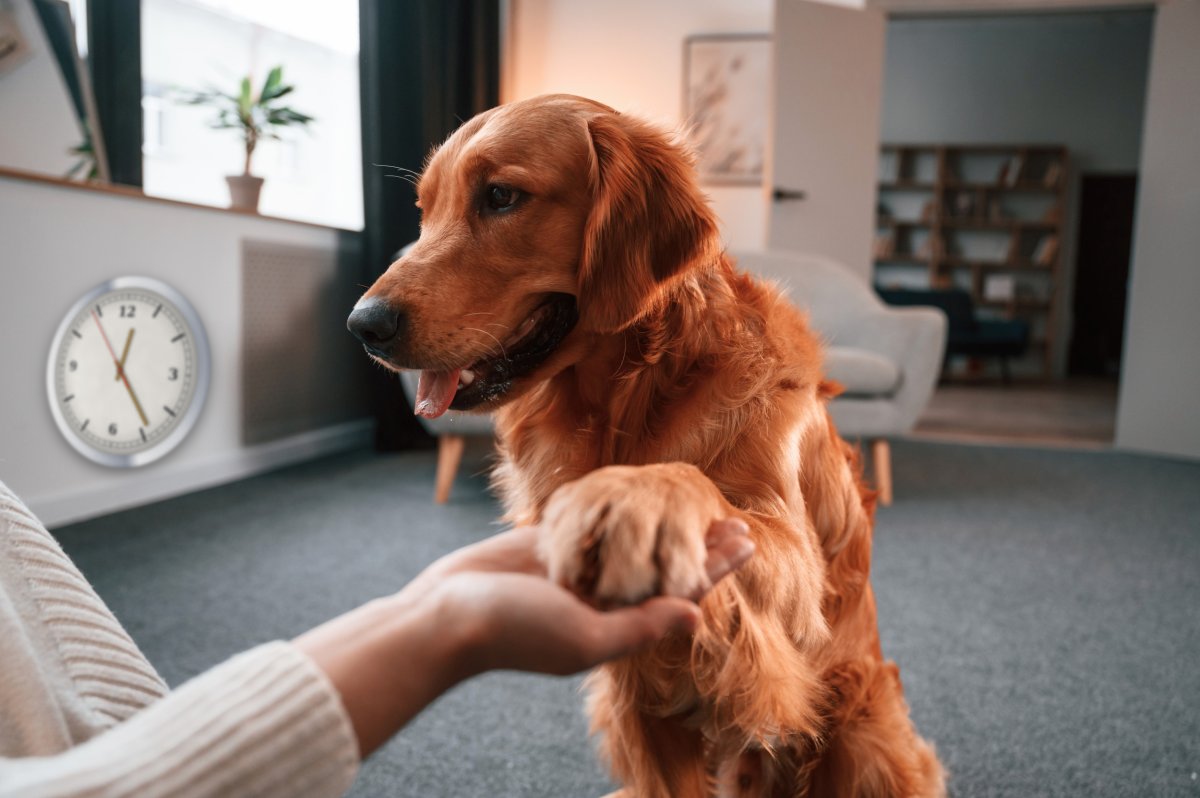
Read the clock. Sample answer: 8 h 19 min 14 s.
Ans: 12 h 23 min 54 s
